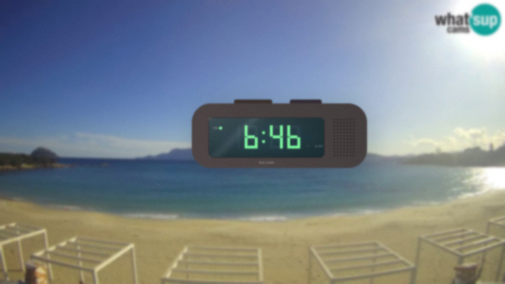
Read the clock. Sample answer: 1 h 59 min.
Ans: 6 h 46 min
